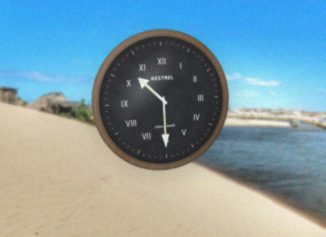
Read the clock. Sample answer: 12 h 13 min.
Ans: 10 h 30 min
